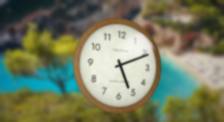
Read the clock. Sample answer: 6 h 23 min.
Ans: 5 h 11 min
